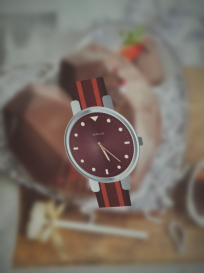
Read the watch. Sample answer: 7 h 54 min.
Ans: 5 h 23 min
